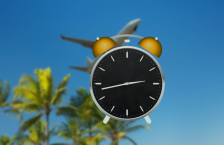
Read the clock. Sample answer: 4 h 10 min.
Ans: 2 h 43 min
